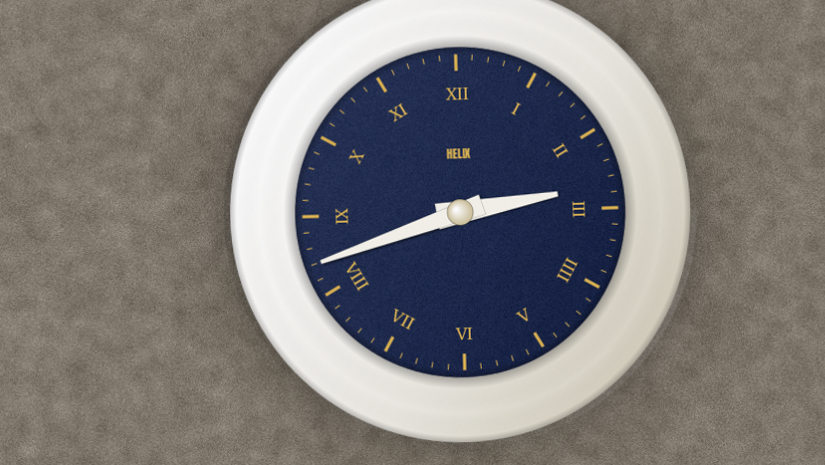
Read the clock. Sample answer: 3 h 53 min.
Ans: 2 h 42 min
